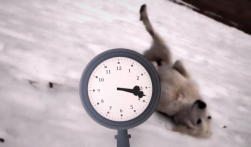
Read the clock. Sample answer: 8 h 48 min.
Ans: 3 h 18 min
